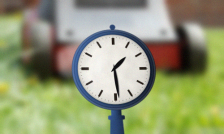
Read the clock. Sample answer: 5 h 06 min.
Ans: 1 h 29 min
